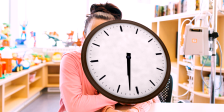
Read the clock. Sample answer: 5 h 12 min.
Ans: 6 h 32 min
